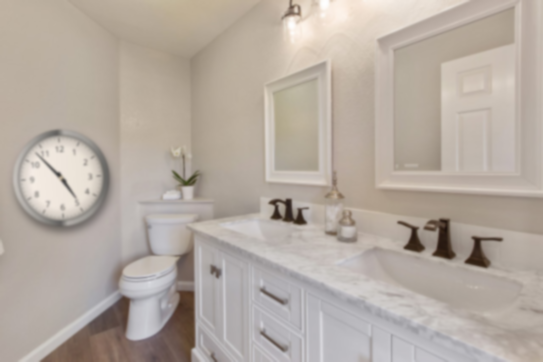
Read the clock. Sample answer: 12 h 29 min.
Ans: 4 h 53 min
